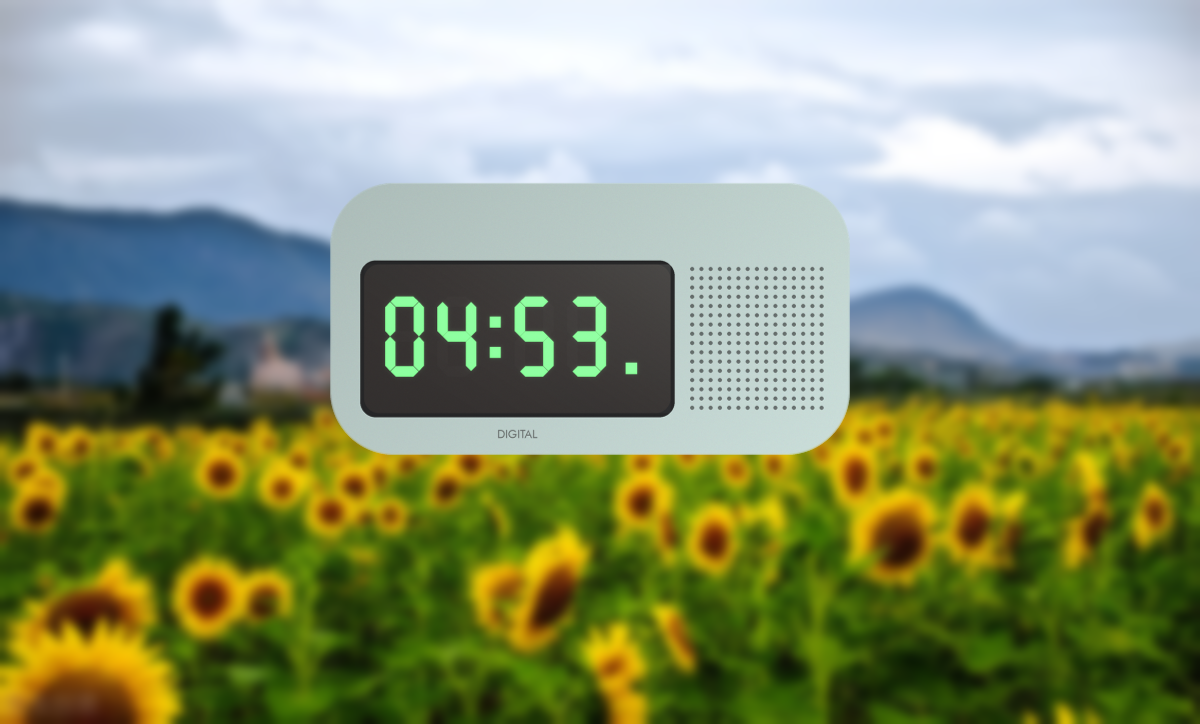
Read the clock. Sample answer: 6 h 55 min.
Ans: 4 h 53 min
